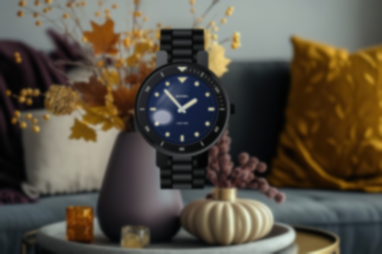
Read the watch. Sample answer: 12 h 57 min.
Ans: 1 h 53 min
